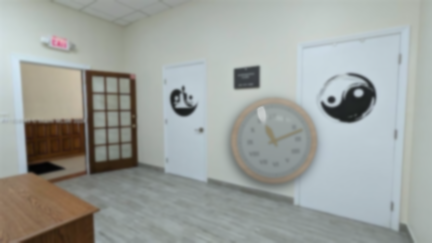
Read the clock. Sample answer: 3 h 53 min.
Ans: 11 h 12 min
